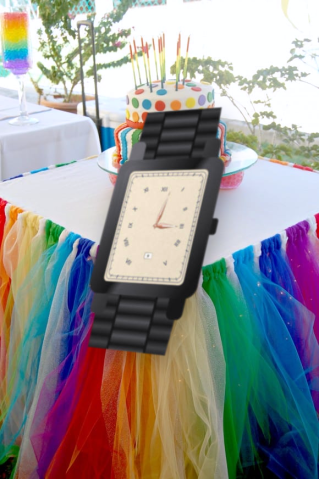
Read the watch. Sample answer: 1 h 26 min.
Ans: 3 h 02 min
